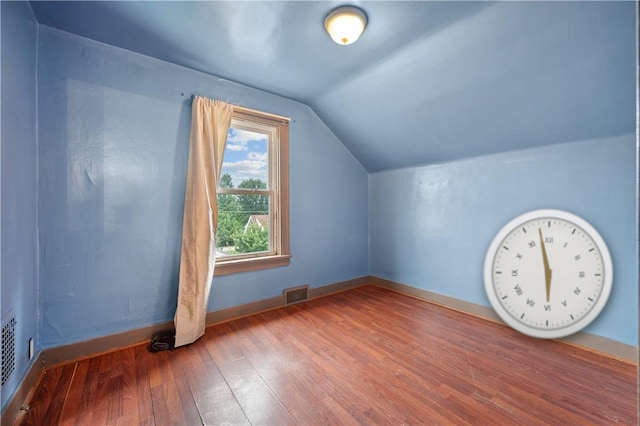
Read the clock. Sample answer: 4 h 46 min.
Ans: 5 h 58 min
